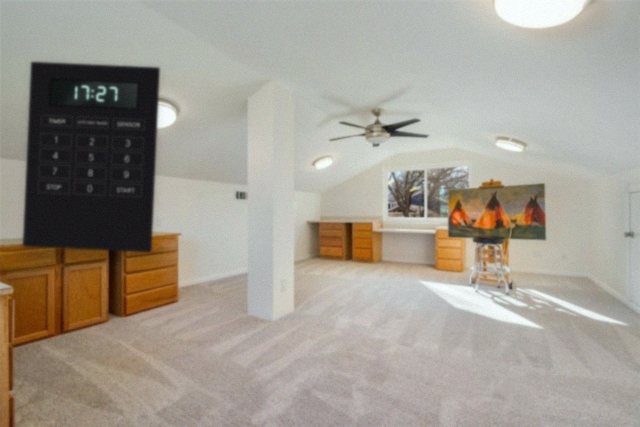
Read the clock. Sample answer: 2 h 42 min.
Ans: 17 h 27 min
